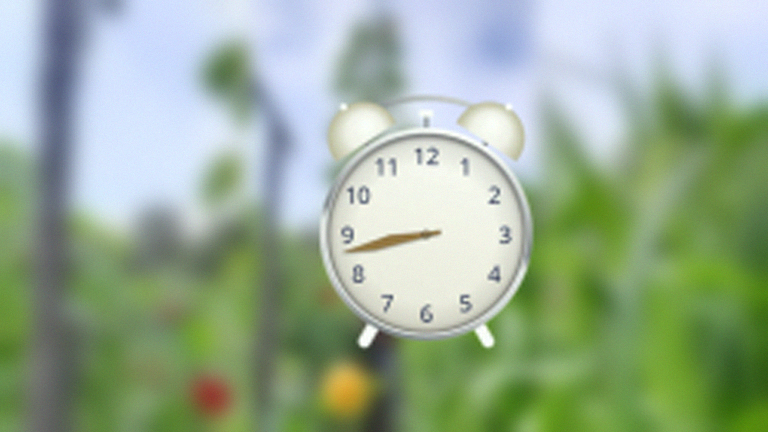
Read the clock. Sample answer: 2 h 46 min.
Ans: 8 h 43 min
